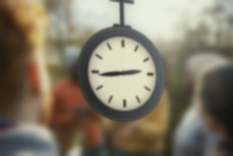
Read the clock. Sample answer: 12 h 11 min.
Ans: 2 h 44 min
